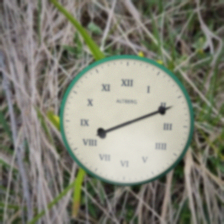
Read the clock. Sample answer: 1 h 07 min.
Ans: 8 h 11 min
